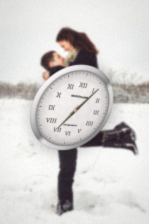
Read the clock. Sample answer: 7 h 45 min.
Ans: 7 h 06 min
